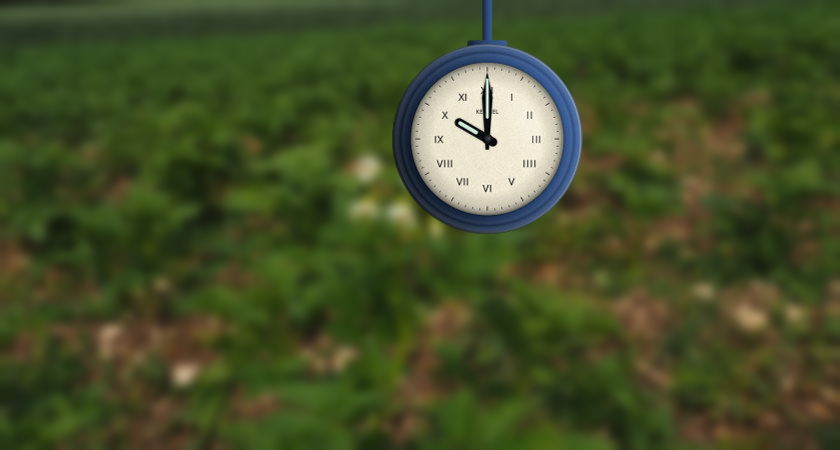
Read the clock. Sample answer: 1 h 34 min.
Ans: 10 h 00 min
